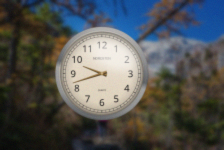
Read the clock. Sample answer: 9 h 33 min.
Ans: 9 h 42 min
